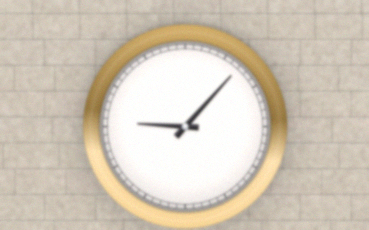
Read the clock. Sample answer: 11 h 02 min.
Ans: 9 h 07 min
